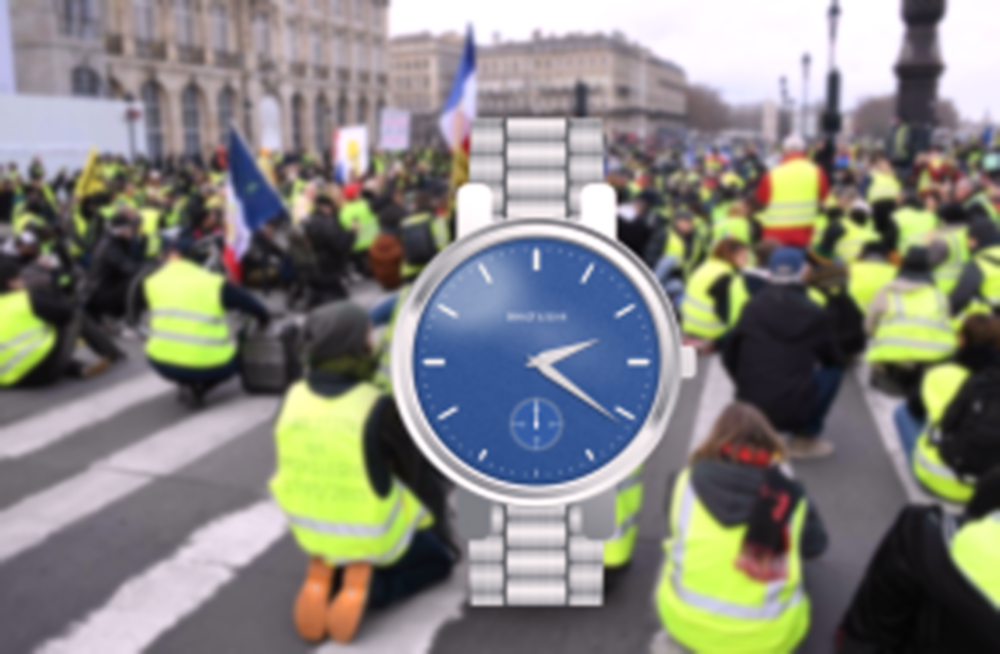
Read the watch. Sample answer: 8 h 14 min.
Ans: 2 h 21 min
